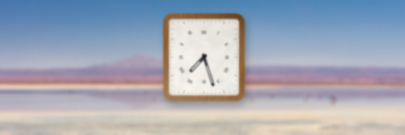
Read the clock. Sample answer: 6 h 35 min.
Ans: 7 h 27 min
